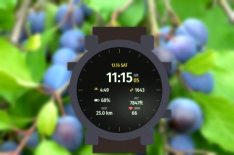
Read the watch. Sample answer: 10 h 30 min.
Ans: 11 h 15 min
